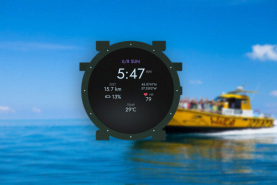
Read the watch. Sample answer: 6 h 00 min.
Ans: 5 h 47 min
